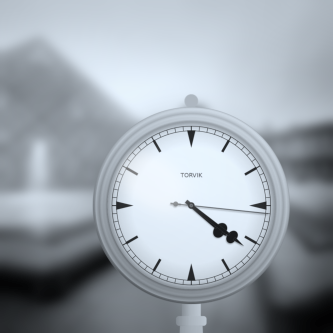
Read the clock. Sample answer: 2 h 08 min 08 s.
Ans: 4 h 21 min 16 s
